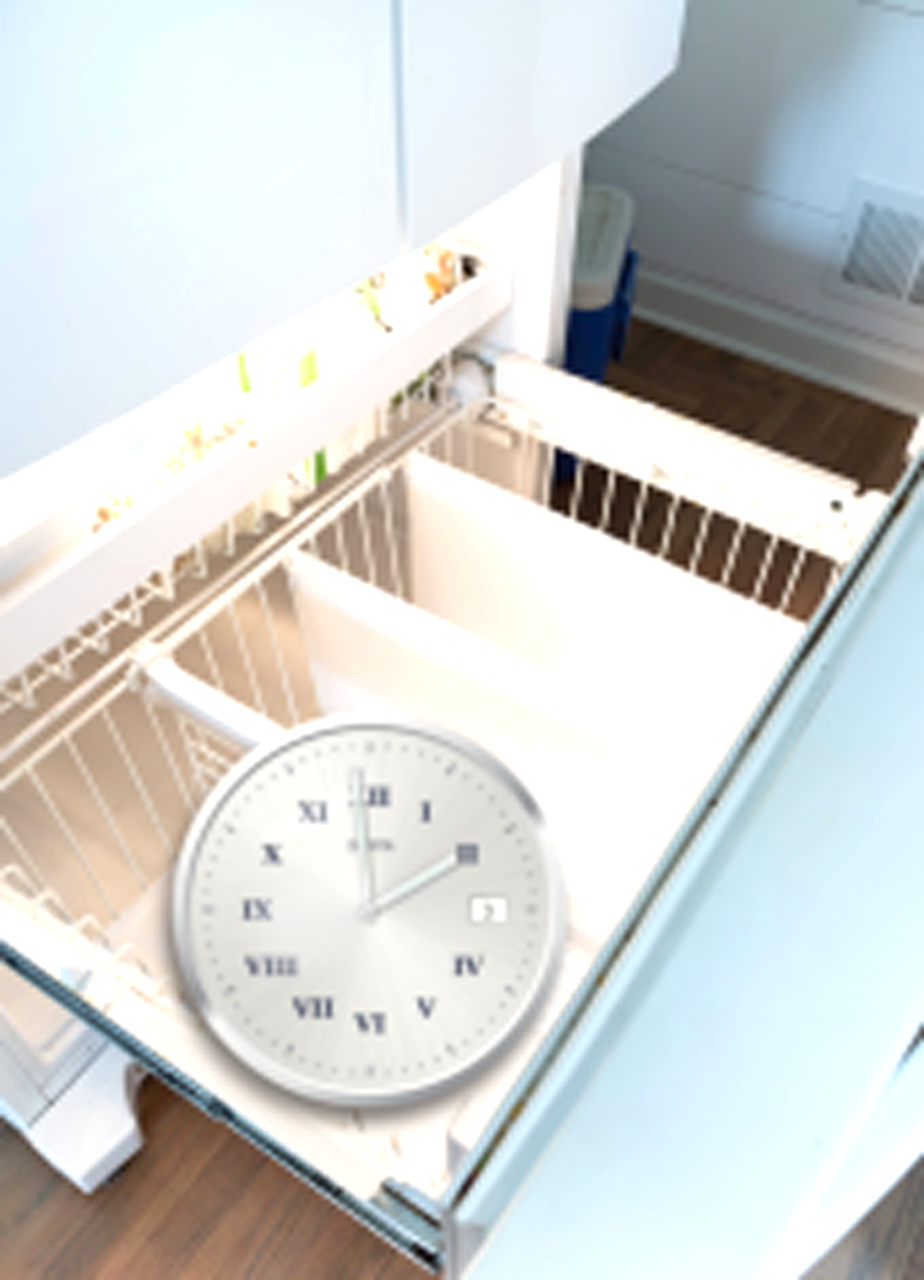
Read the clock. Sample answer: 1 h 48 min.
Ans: 1 h 59 min
